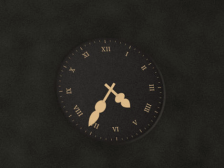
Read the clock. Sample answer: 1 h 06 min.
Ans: 4 h 36 min
